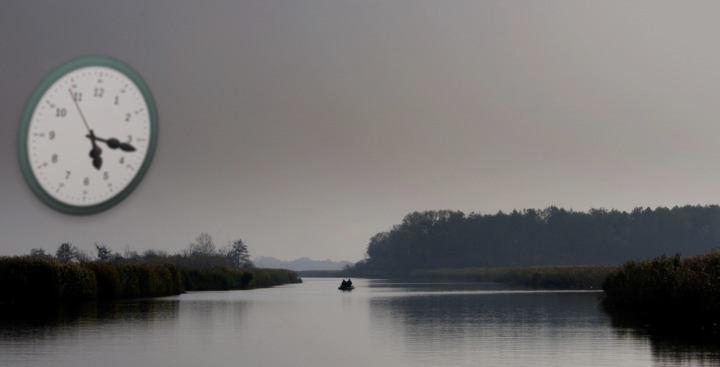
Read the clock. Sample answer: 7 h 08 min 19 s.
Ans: 5 h 16 min 54 s
